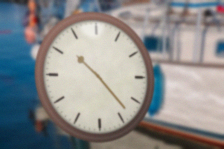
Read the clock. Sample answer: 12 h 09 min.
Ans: 10 h 23 min
